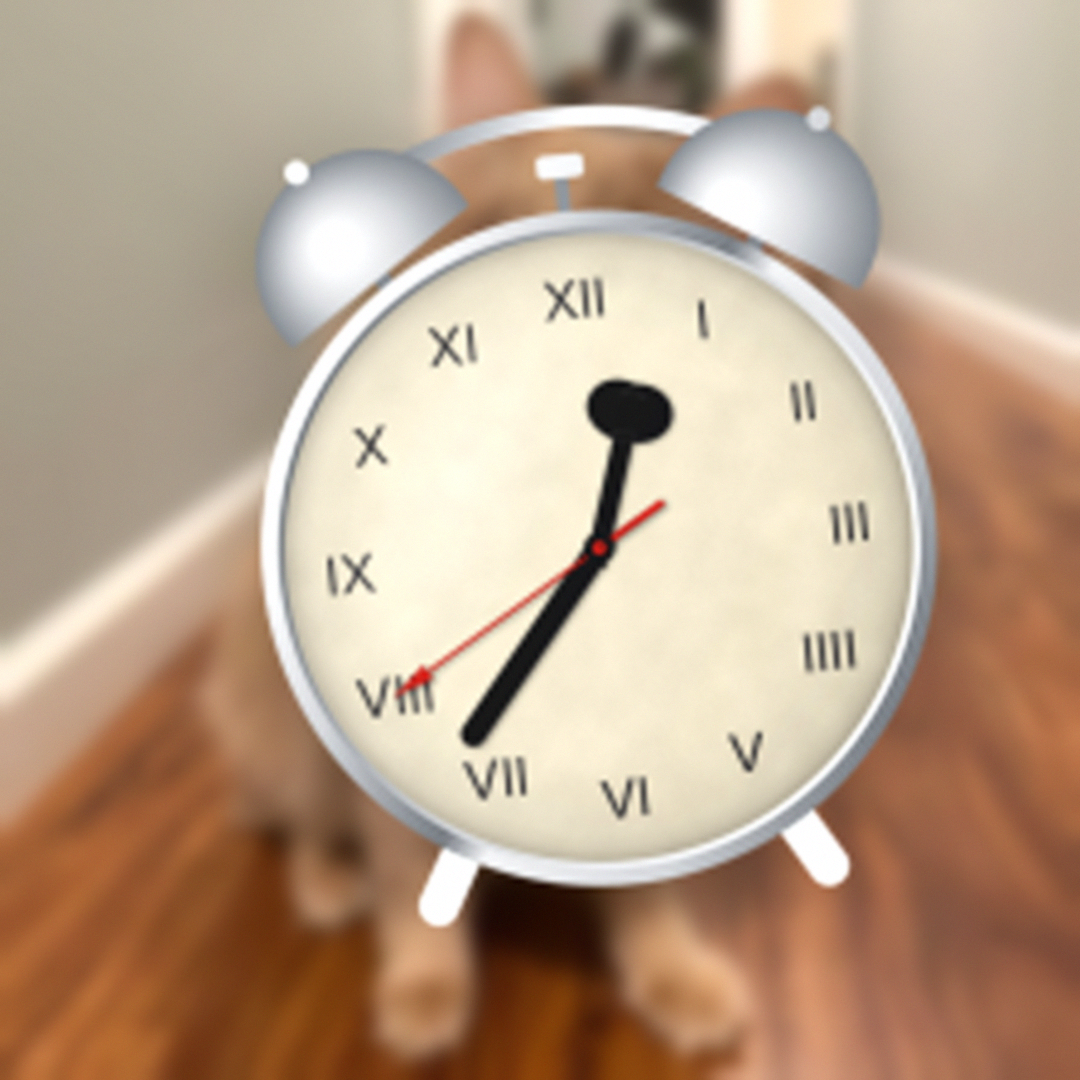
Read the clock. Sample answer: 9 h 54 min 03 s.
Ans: 12 h 36 min 40 s
